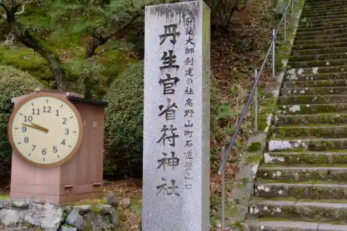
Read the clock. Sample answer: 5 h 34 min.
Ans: 9 h 47 min
